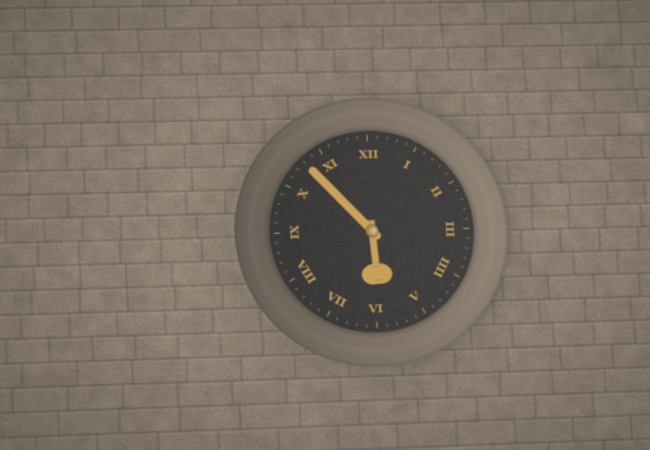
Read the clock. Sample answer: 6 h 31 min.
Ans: 5 h 53 min
